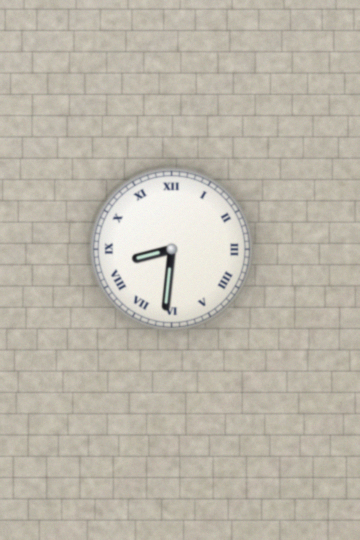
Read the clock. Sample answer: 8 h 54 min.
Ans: 8 h 31 min
